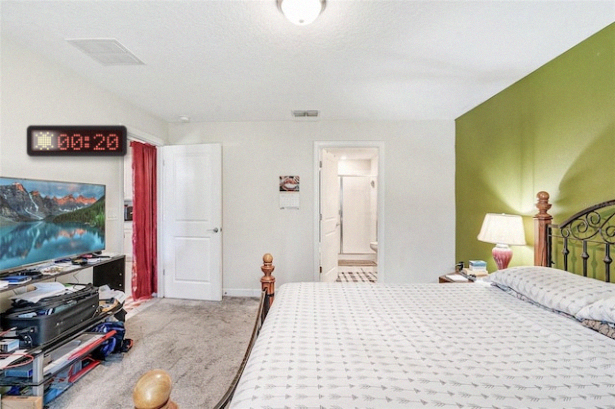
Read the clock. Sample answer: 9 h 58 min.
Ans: 0 h 20 min
